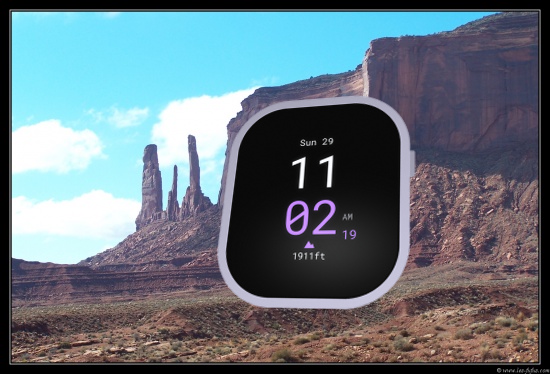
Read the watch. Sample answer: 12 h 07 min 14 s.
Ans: 11 h 02 min 19 s
